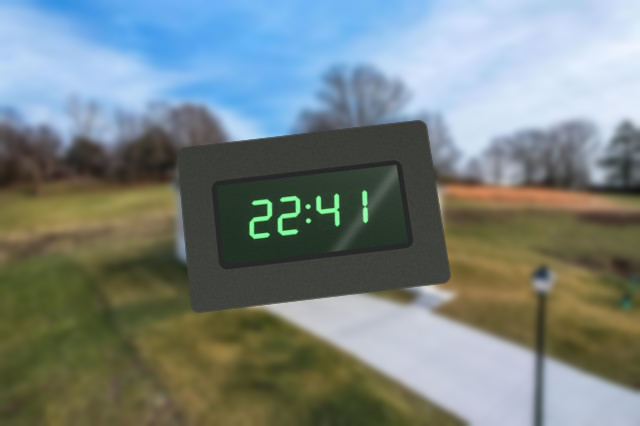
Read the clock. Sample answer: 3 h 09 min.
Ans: 22 h 41 min
